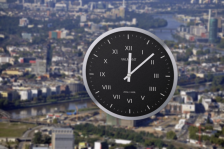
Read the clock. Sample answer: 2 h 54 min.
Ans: 12 h 08 min
